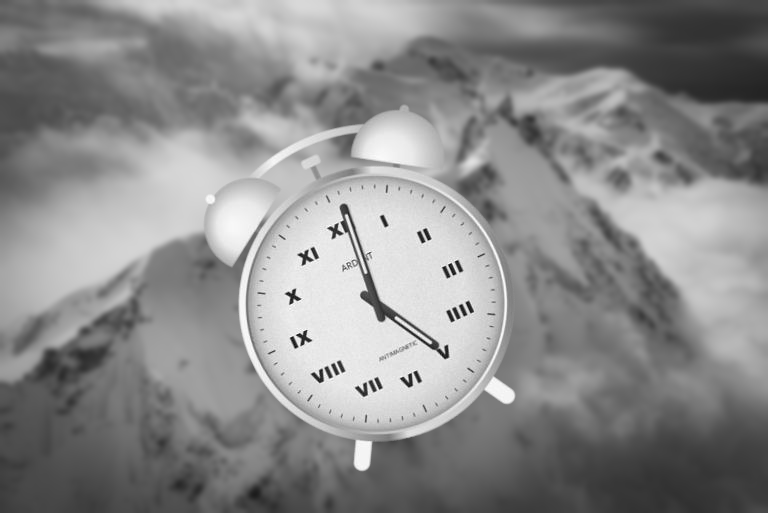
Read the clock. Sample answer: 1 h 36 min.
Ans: 5 h 01 min
